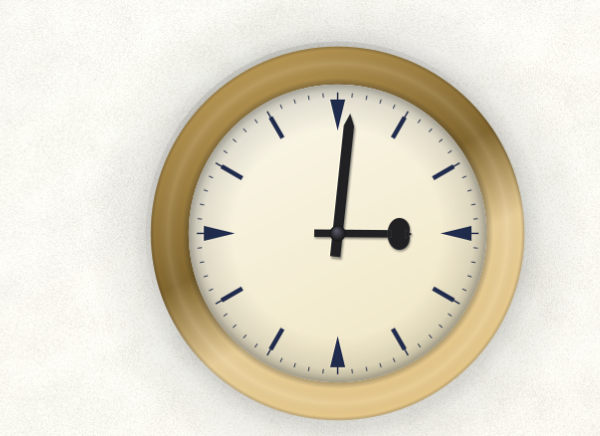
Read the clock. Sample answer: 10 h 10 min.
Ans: 3 h 01 min
